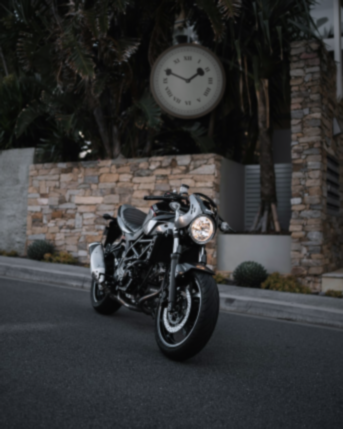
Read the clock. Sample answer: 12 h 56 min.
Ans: 1 h 49 min
